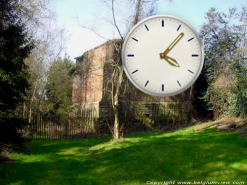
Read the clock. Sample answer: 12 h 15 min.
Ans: 4 h 07 min
